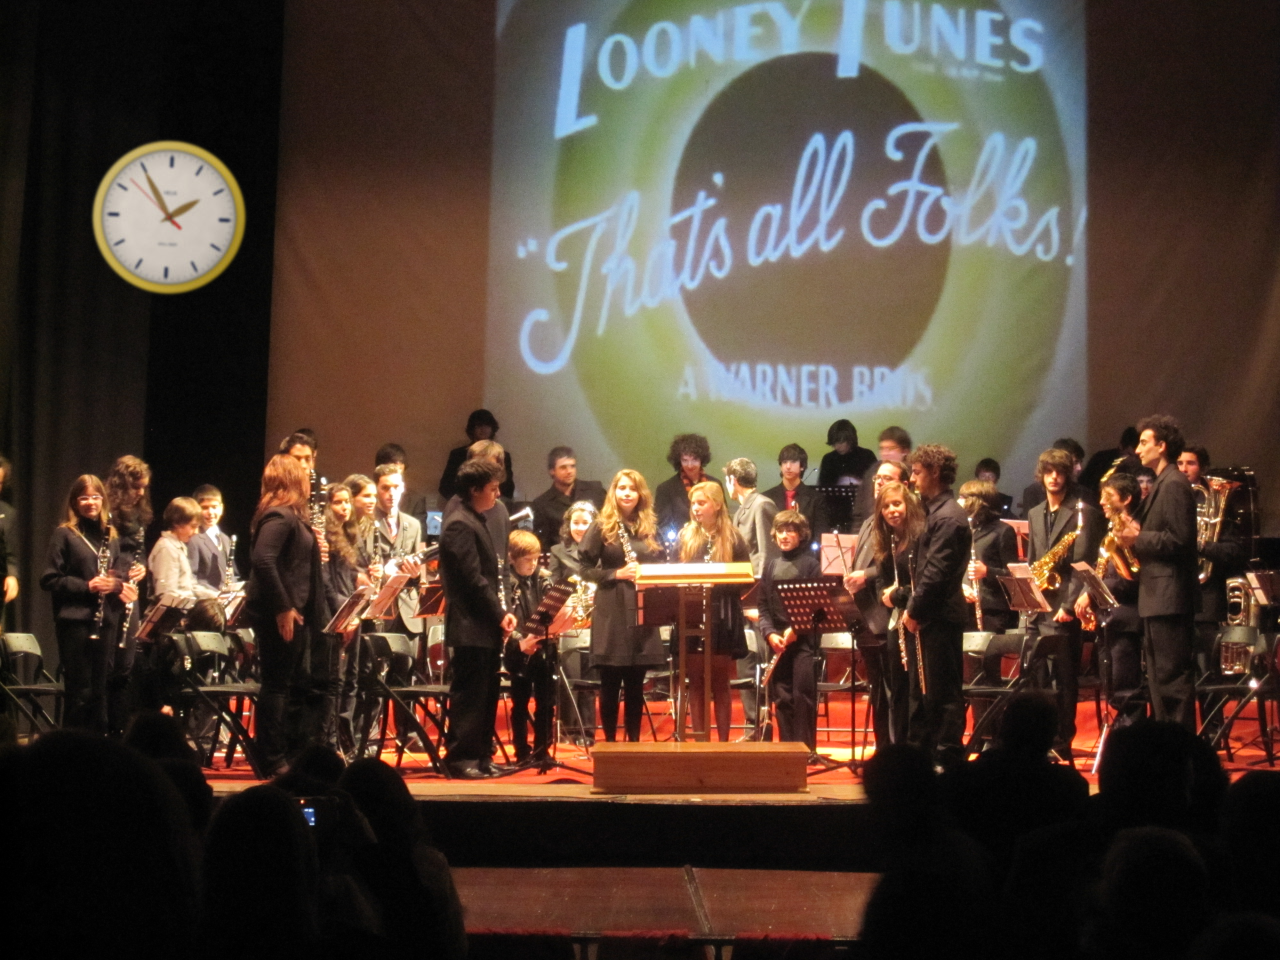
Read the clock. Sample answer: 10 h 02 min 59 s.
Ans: 1 h 54 min 52 s
